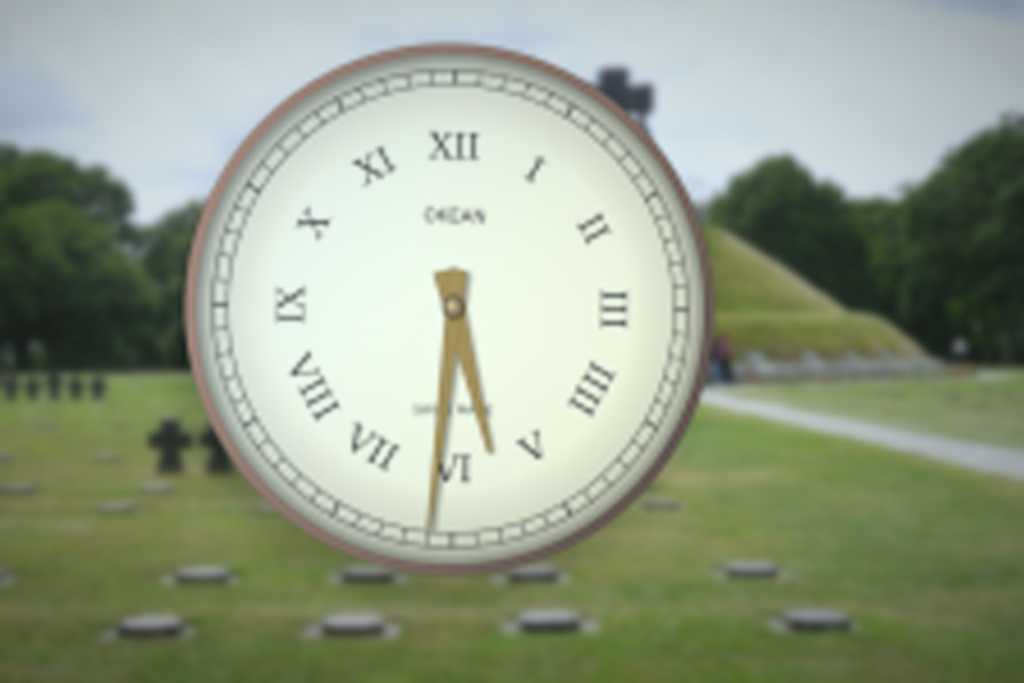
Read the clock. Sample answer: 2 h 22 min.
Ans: 5 h 31 min
